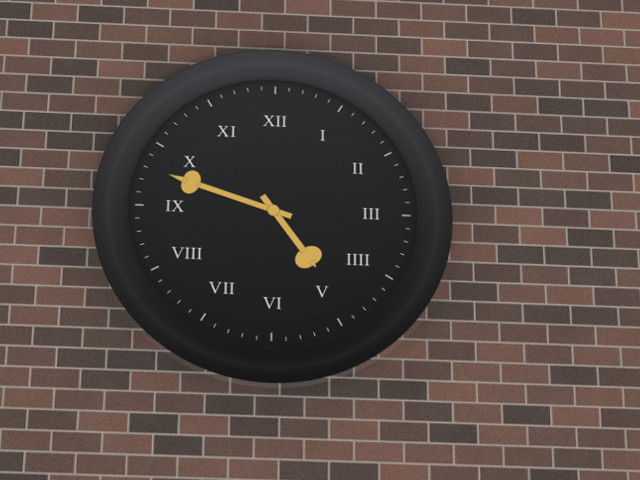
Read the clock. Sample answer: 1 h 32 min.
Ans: 4 h 48 min
